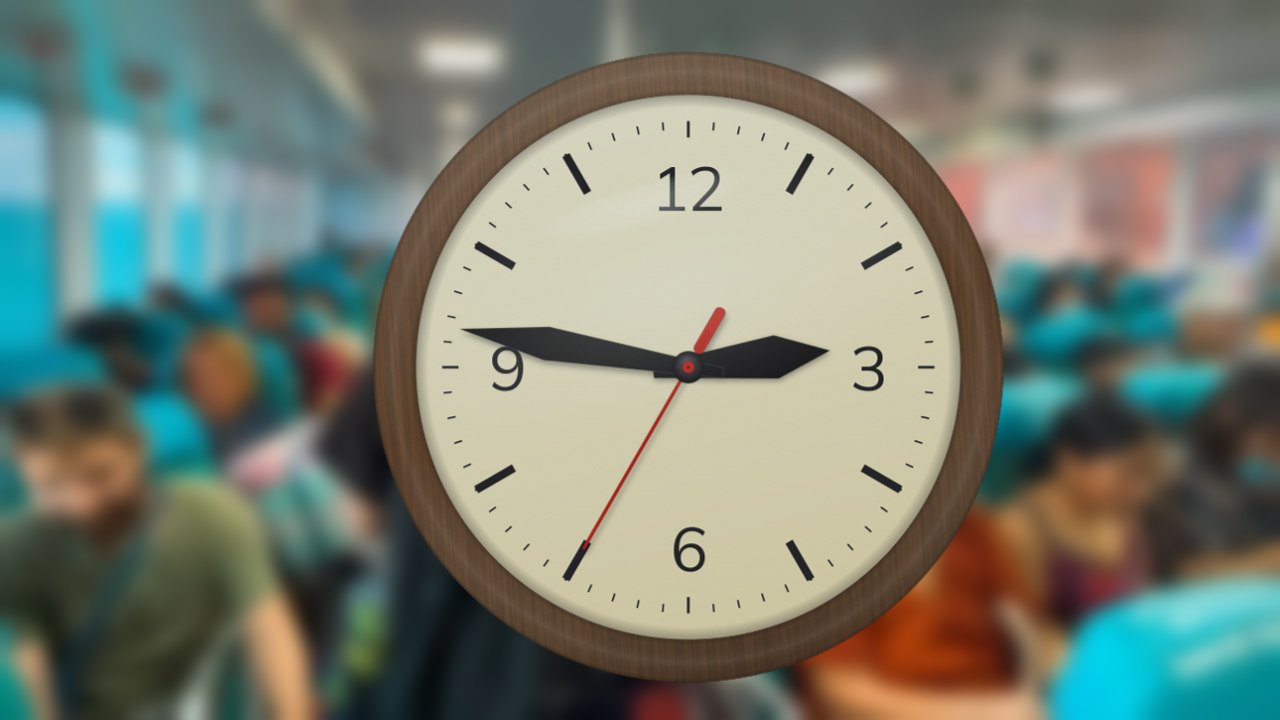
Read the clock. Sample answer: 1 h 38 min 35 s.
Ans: 2 h 46 min 35 s
